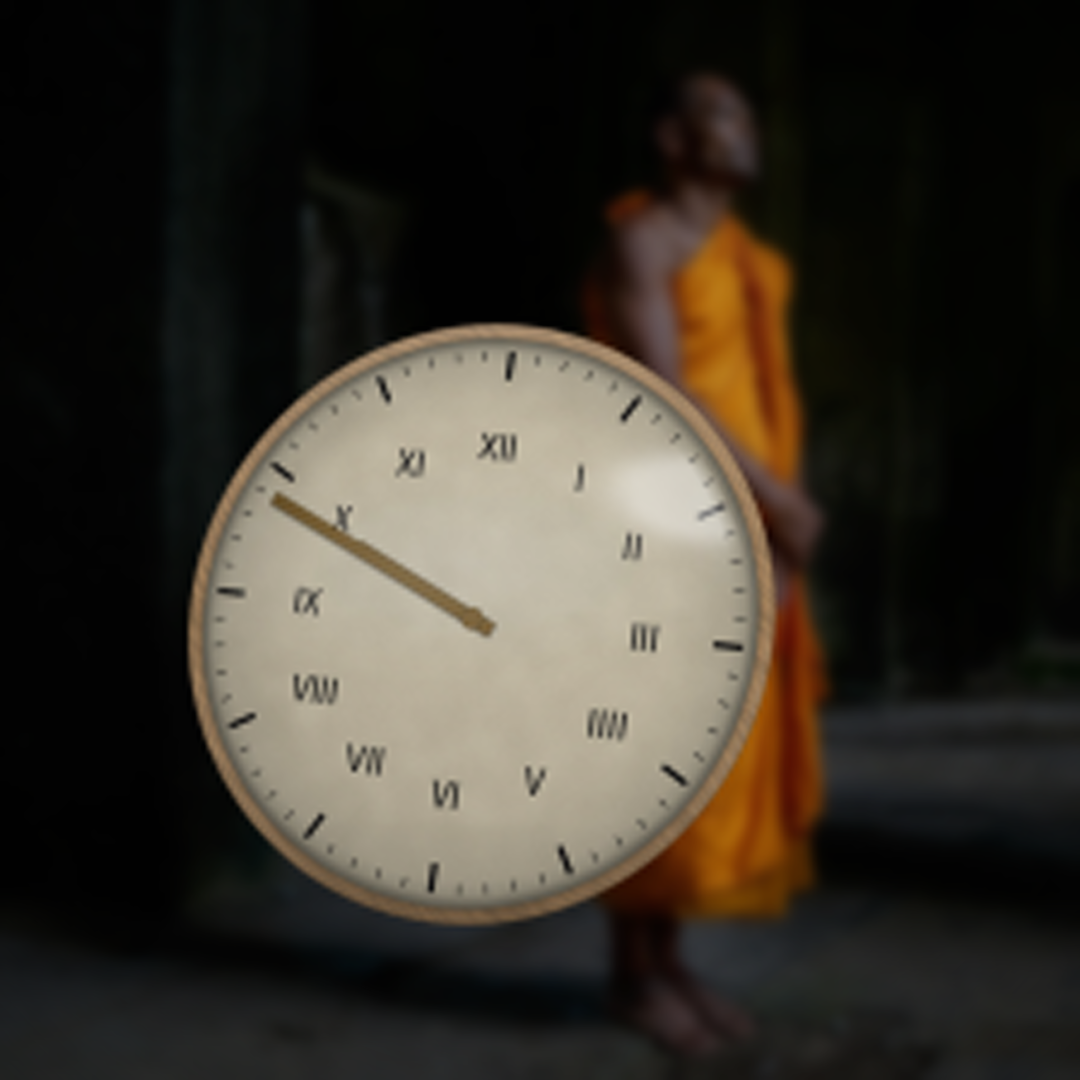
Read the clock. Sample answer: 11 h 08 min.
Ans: 9 h 49 min
